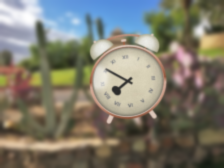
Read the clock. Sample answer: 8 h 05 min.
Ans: 7 h 51 min
